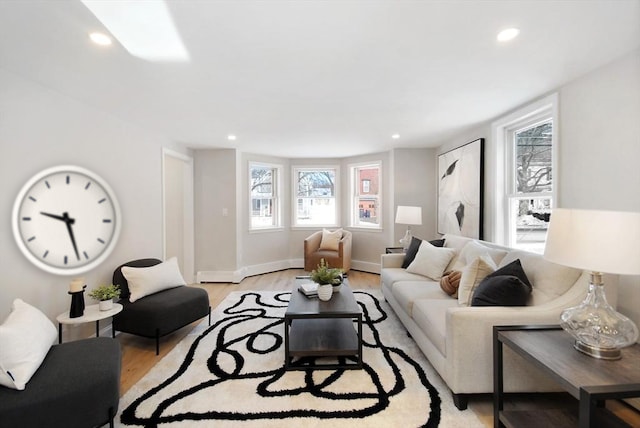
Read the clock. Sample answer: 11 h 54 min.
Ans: 9 h 27 min
